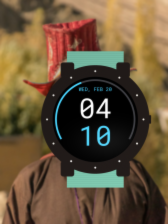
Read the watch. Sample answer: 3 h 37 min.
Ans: 4 h 10 min
